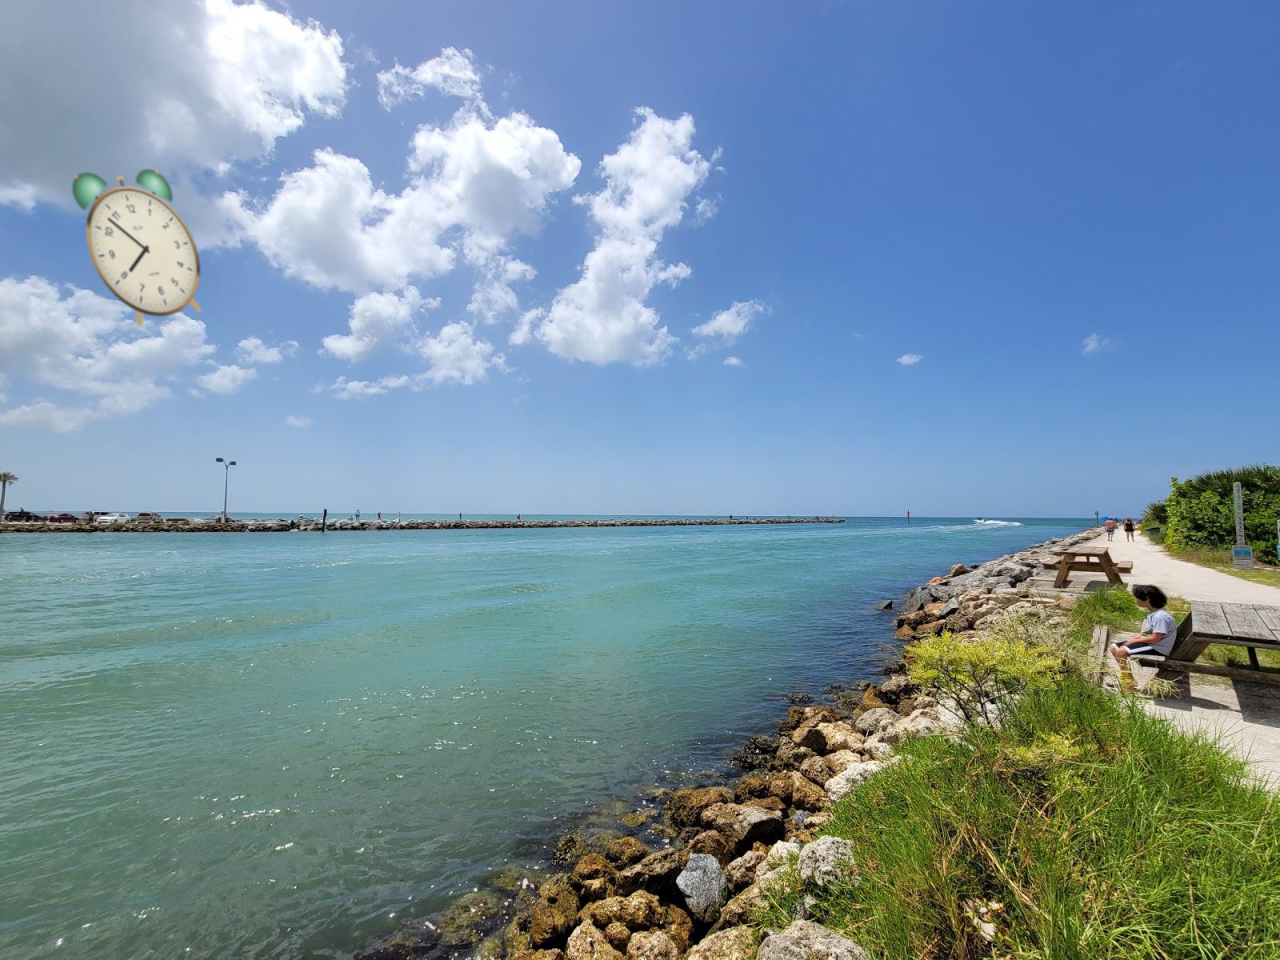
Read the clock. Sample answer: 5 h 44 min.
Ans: 7 h 53 min
